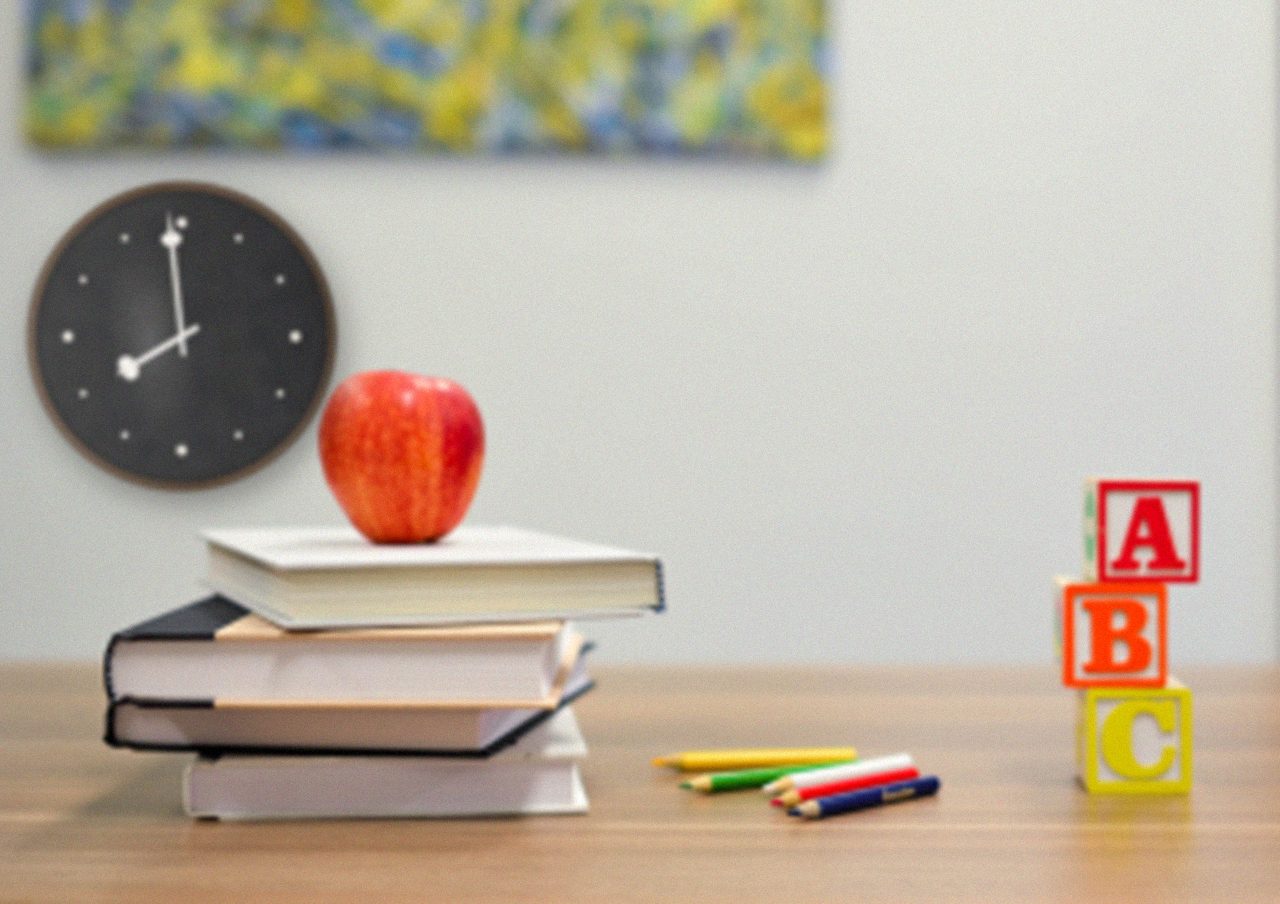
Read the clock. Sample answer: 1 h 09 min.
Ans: 7 h 59 min
